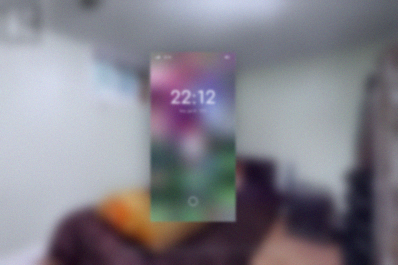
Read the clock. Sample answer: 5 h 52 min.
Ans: 22 h 12 min
